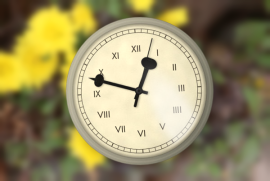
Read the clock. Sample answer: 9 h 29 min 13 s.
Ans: 12 h 48 min 03 s
